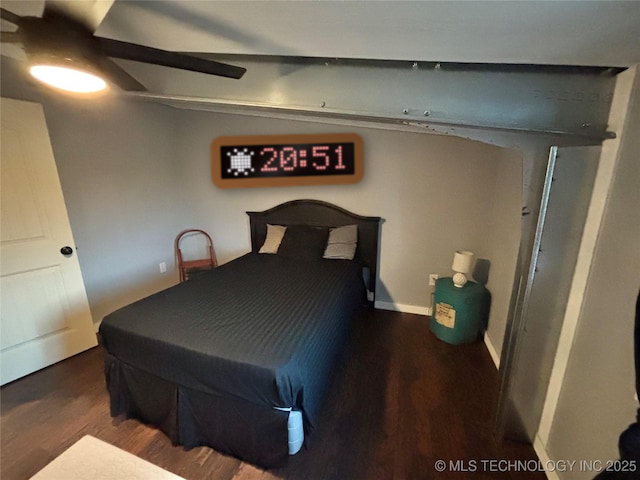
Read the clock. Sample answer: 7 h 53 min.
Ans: 20 h 51 min
